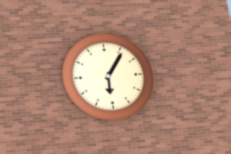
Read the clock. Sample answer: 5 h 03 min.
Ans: 6 h 06 min
